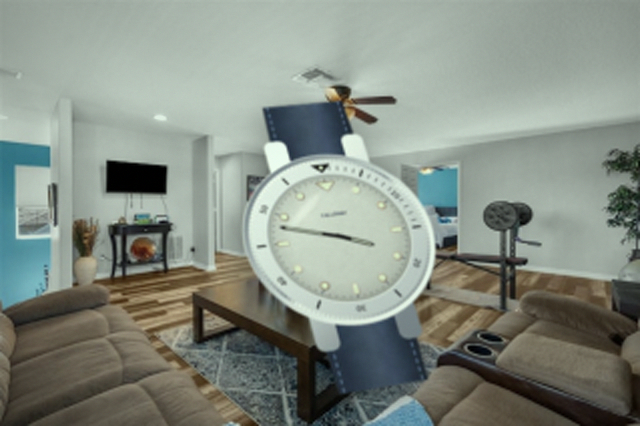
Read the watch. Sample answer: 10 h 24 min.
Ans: 3 h 48 min
